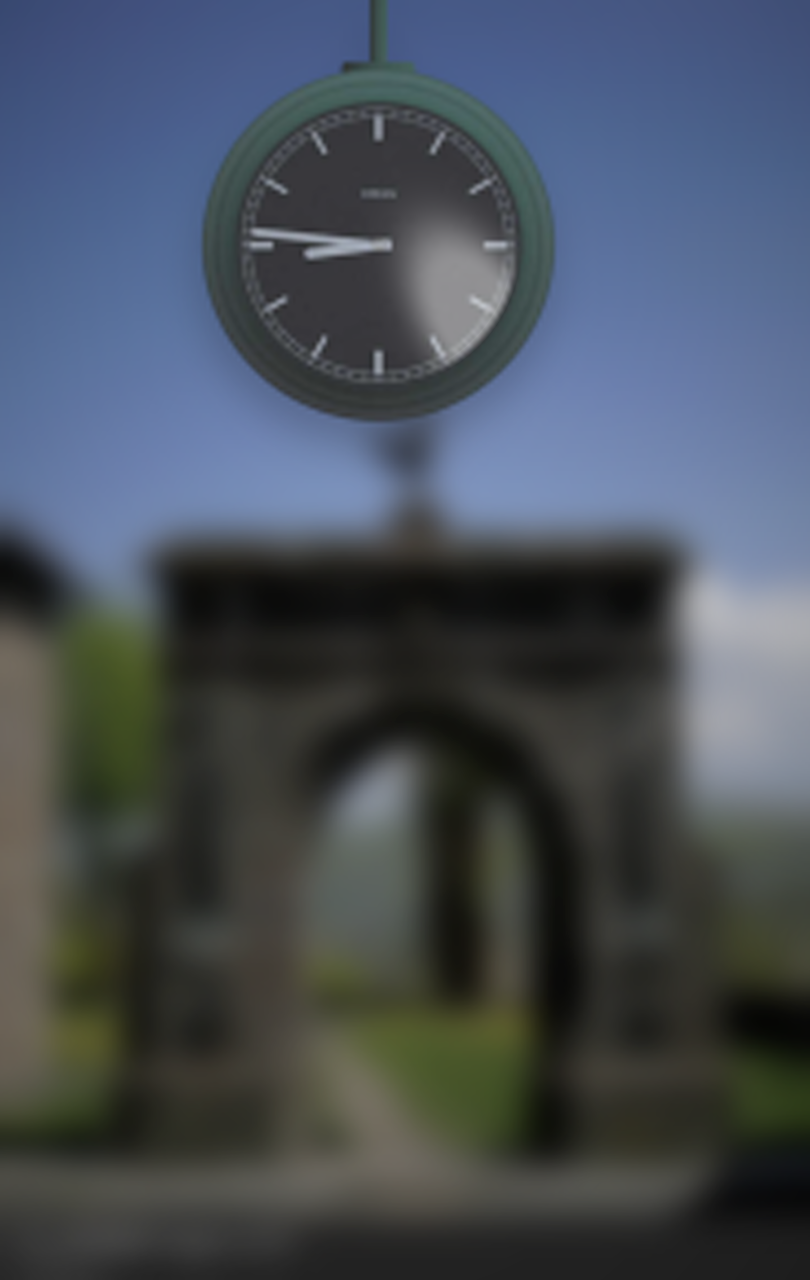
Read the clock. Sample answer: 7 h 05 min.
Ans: 8 h 46 min
